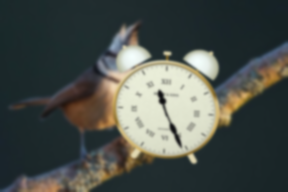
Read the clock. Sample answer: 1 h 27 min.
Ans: 11 h 26 min
